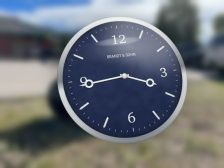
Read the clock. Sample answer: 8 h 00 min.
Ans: 3 h 44 min
